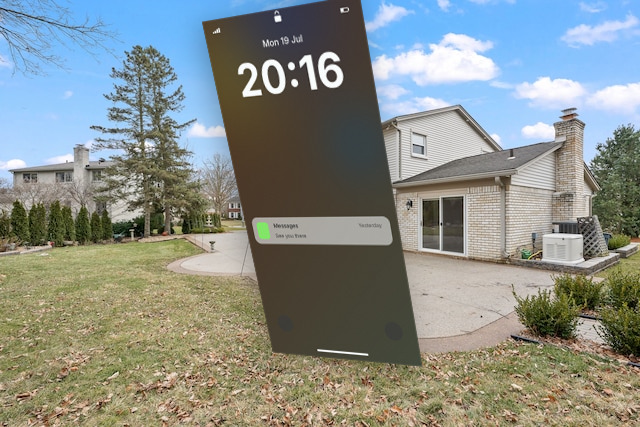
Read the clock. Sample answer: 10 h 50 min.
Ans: 20 h 16 min
